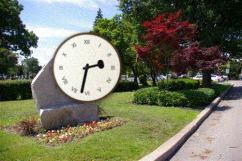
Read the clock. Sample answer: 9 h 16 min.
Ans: 2 h 32 min
